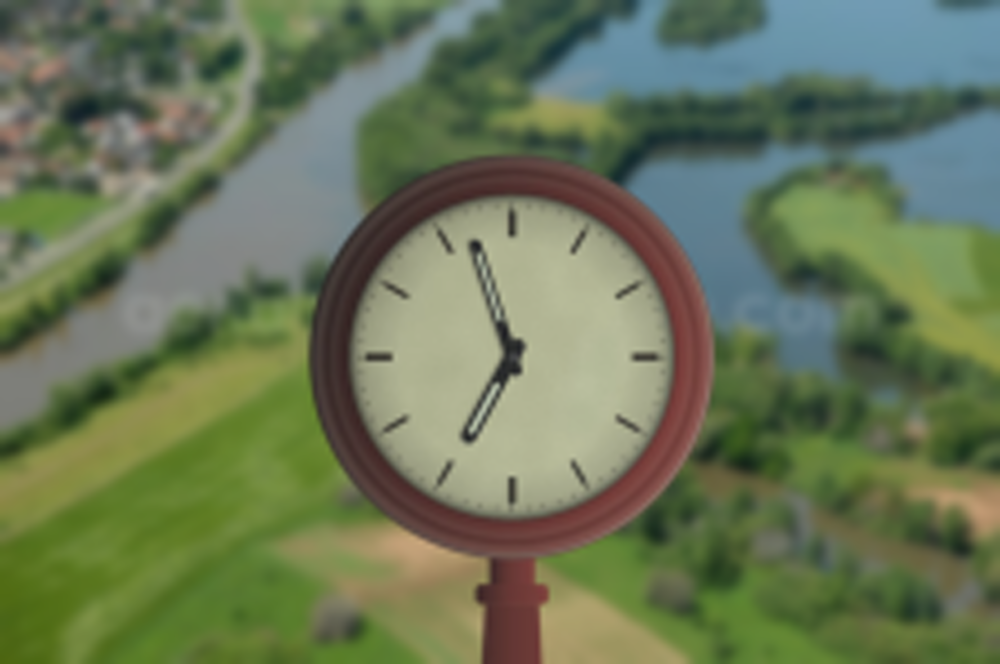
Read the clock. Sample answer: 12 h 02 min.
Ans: 6 h 57 min
